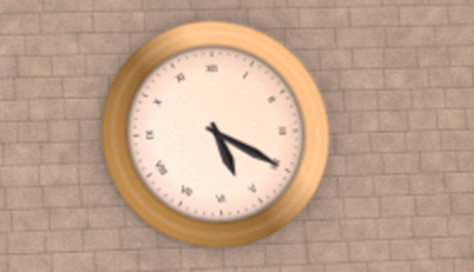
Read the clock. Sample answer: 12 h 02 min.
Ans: 5 h 20 min
